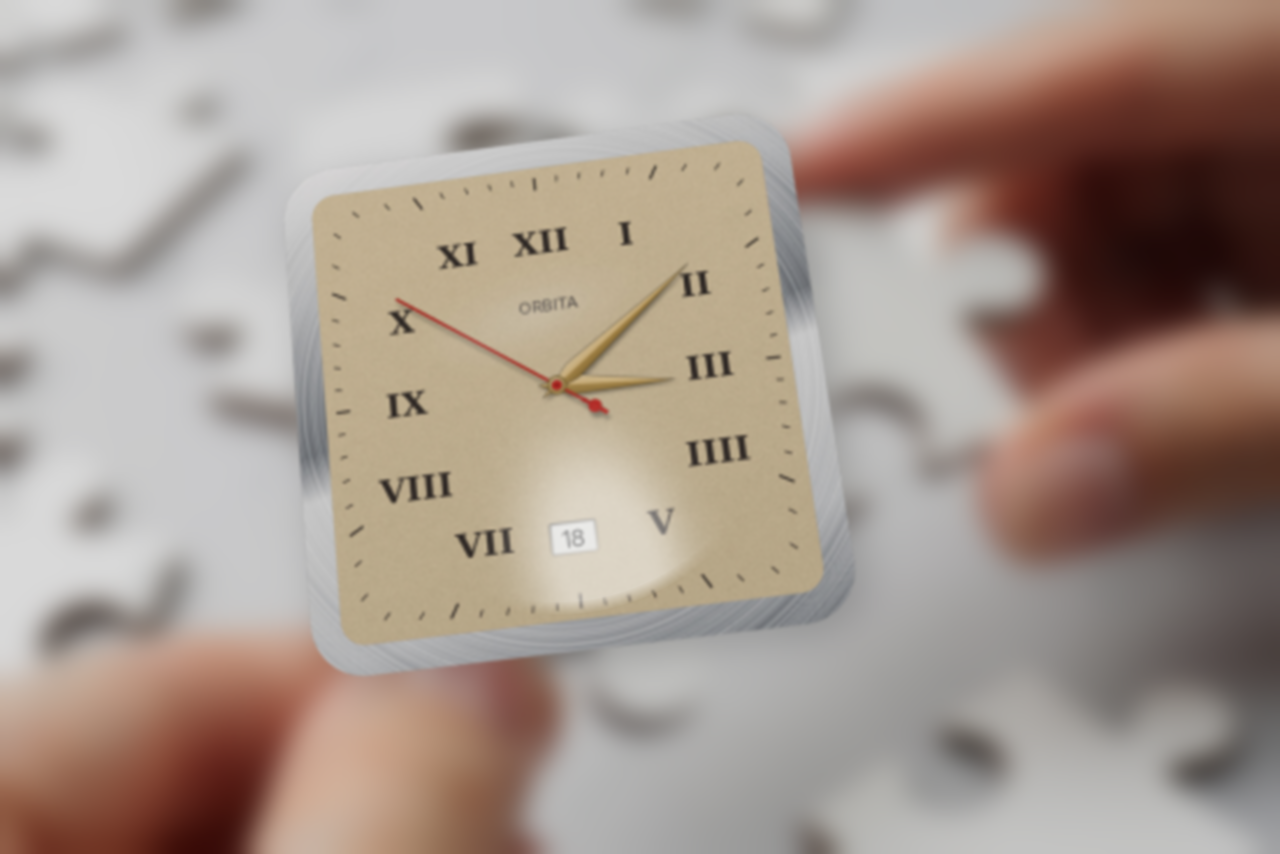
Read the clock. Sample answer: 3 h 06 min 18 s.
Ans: 3 h 08 min 51 s
